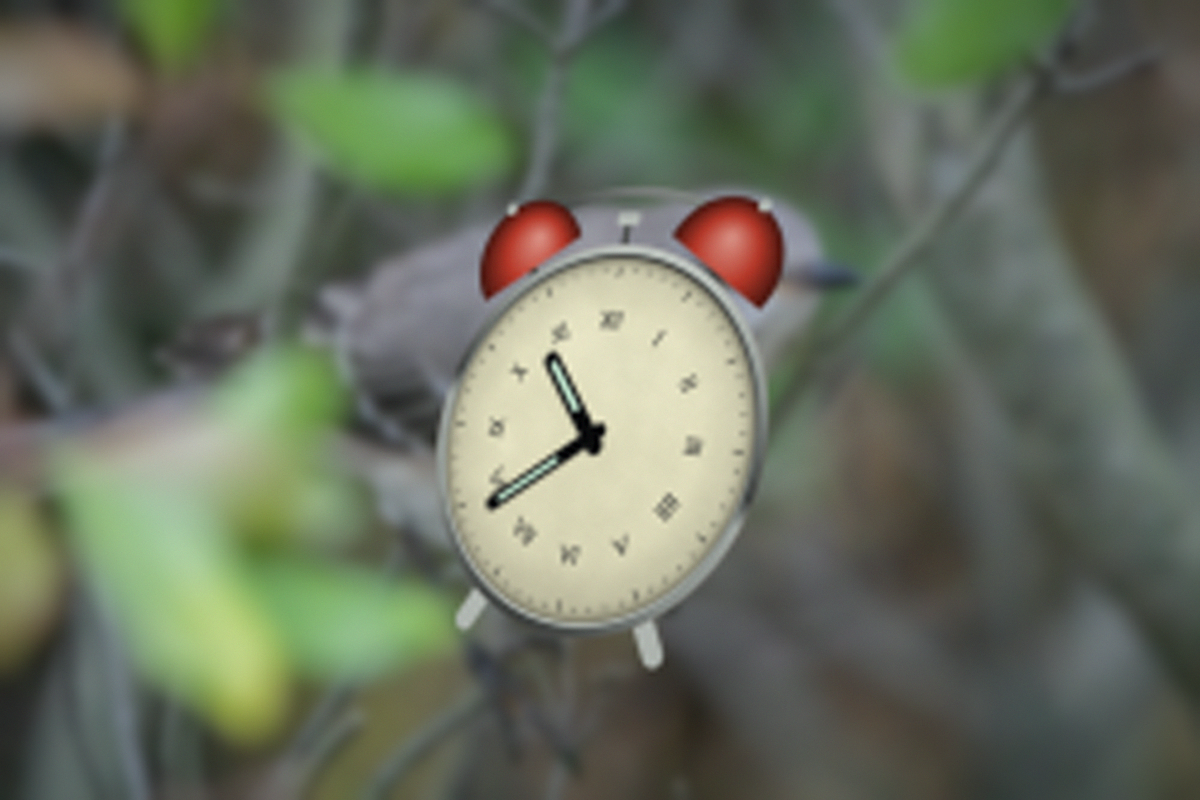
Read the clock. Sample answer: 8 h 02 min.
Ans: 10 h 39 min
